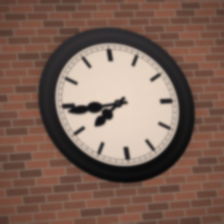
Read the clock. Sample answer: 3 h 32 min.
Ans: 7 h 44 min
